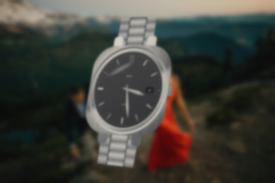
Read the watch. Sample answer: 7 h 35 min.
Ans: 3 h 28 min
